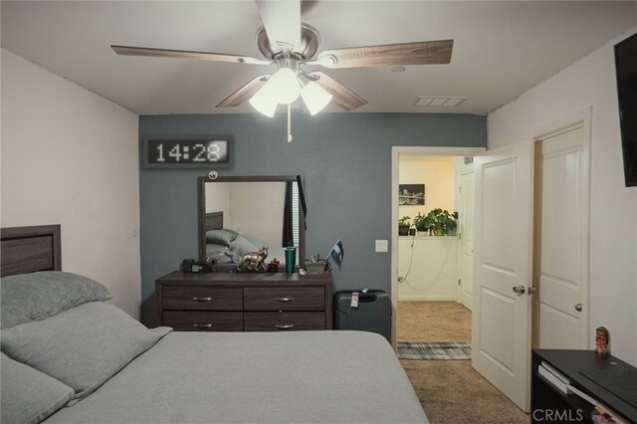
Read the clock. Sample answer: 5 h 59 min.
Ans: 14 h 28 min
